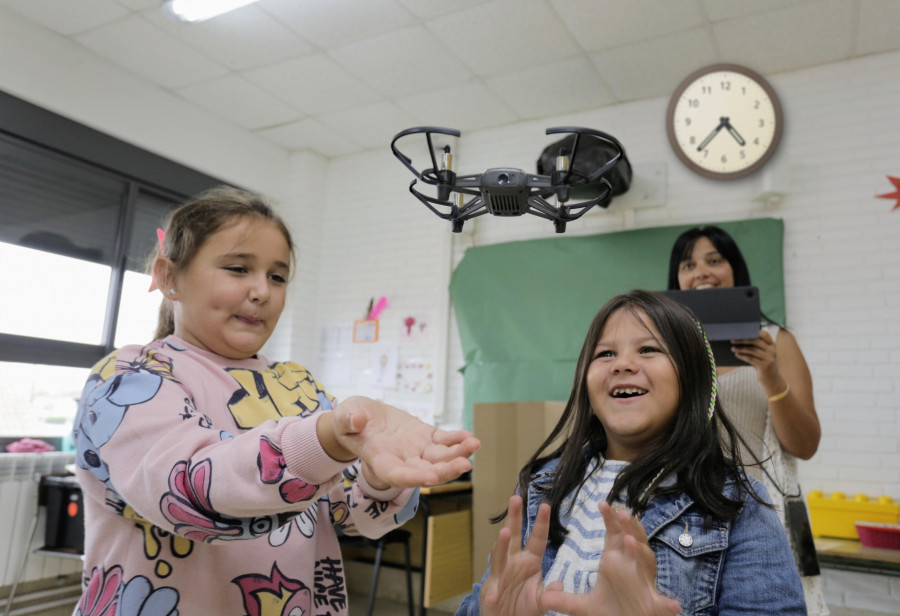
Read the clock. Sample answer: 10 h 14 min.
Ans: 4 h 37 min
